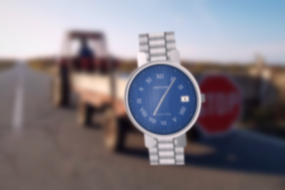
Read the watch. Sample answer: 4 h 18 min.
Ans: 7 h 06 min
